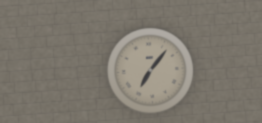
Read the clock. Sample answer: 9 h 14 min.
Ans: 7 h 07 min
